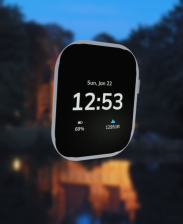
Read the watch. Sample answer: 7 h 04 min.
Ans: 12 h 53 min
